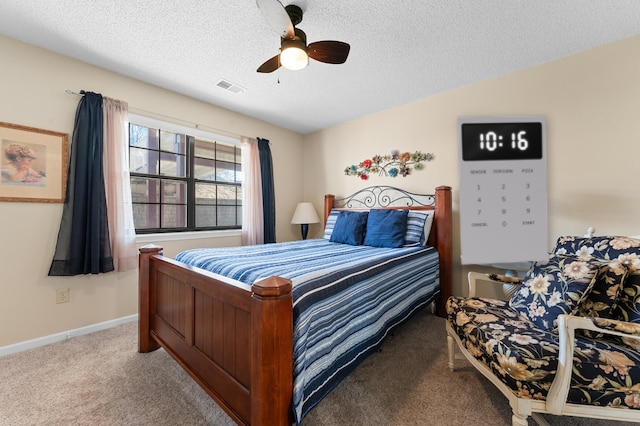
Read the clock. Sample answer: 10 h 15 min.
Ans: 10 h 16 min
